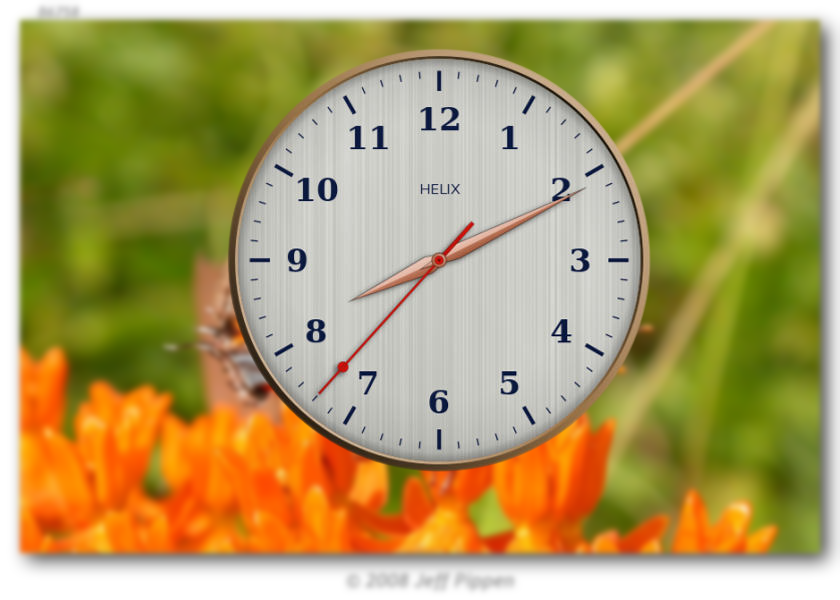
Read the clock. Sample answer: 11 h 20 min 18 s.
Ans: 8 h 10 min 37 s
